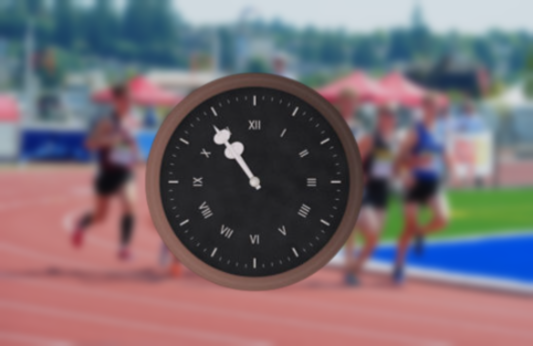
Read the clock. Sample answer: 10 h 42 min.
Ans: 10 h 54 min
